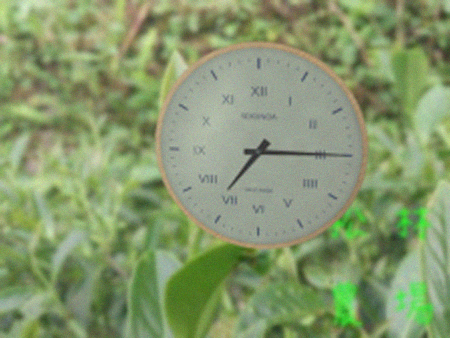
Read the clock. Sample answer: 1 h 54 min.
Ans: 7 h 15 min
